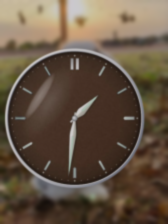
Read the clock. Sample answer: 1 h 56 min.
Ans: 1 h 31 min
